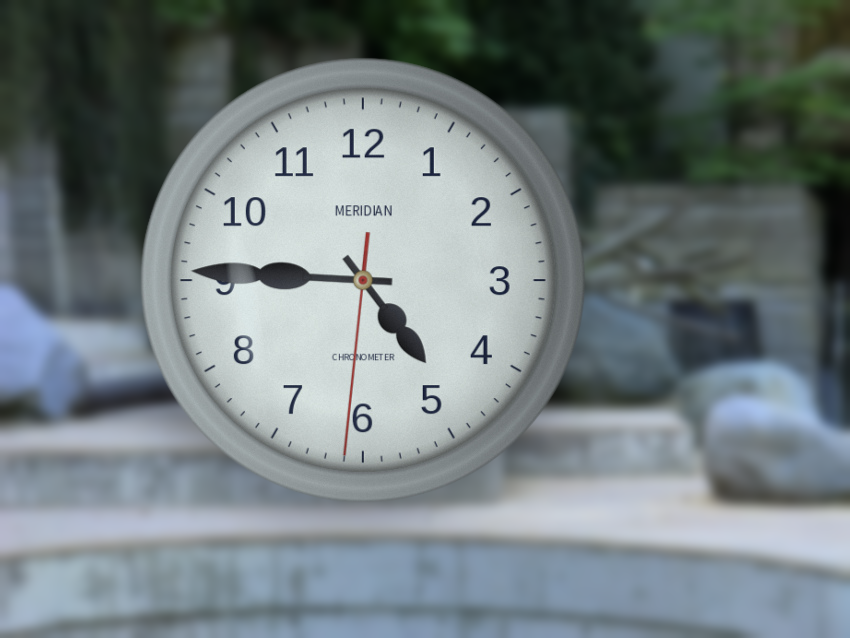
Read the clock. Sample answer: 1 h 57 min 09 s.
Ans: 4 h 45 min 31 s
